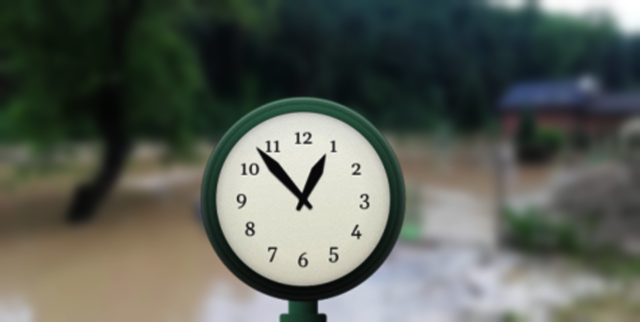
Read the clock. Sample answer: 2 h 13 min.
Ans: 12 h 53 min
